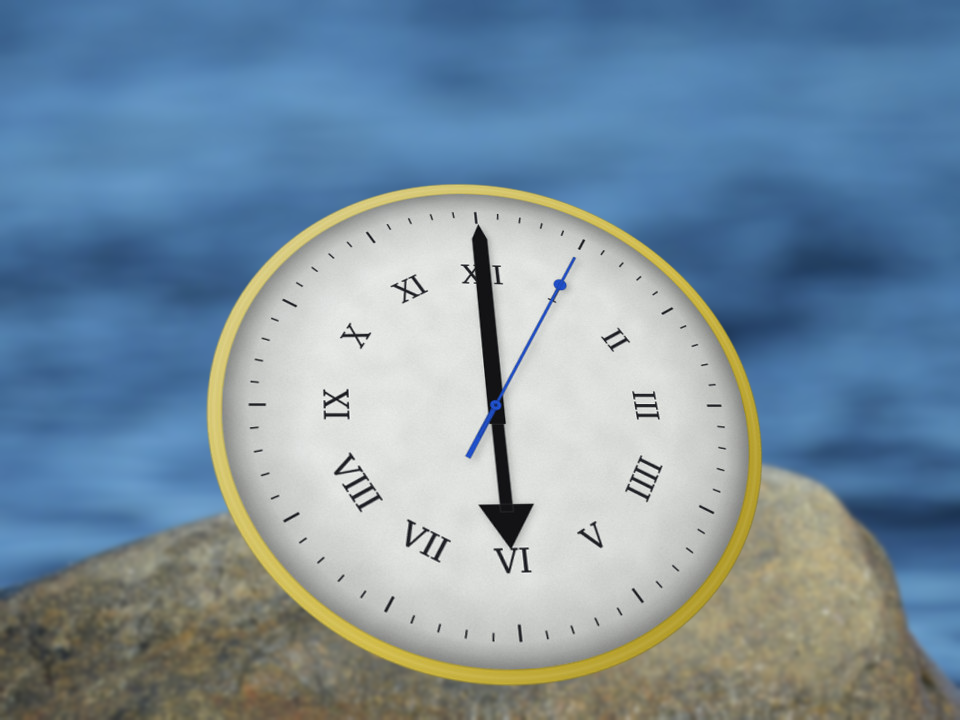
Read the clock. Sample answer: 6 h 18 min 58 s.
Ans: 6 h 00 min 05 s
